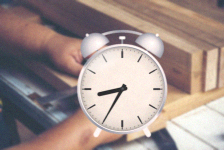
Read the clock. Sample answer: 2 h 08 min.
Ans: 8 h 35 min
